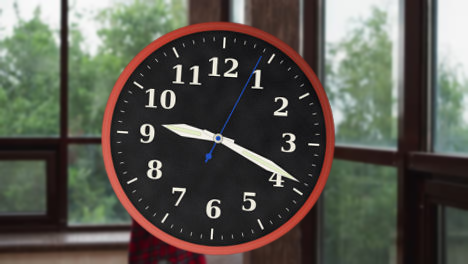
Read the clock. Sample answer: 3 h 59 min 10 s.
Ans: 9 h 19 min 04 s
